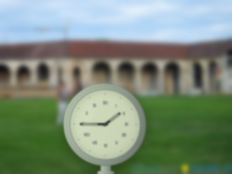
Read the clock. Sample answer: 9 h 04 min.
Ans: 1 h 45 min
